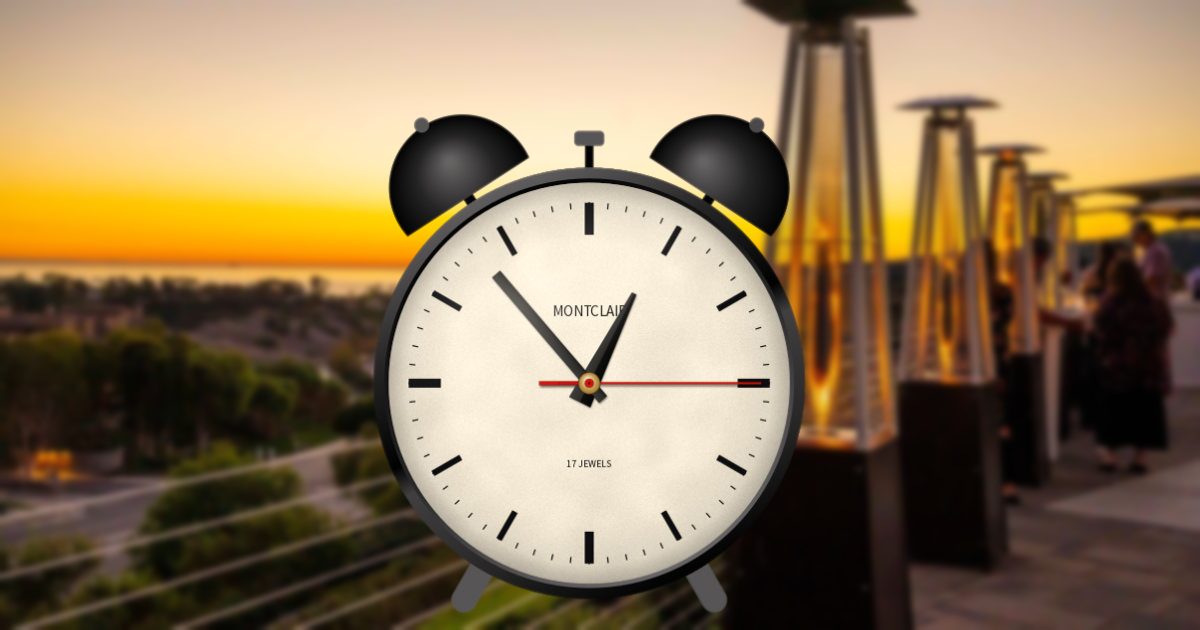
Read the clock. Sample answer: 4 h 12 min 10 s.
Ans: 12 h 53 min 15 s
